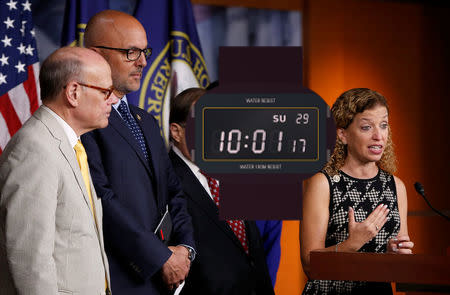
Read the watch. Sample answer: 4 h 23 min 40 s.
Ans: 10 h 01 min 17 s
